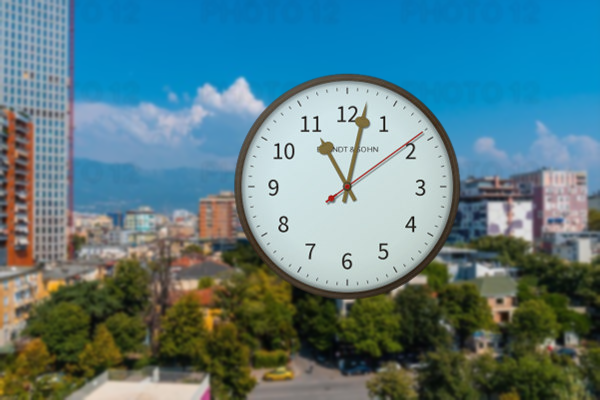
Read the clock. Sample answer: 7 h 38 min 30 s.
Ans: 11 h 02 min 09 s
